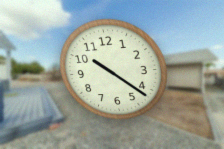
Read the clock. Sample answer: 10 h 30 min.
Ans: 10 h 22 min
